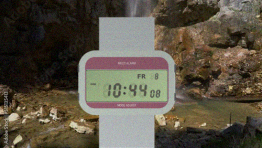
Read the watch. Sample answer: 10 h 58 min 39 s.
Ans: 10 h 44 min 08 s
